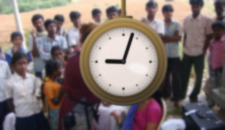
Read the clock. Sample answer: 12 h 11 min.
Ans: 9 h 03 min
